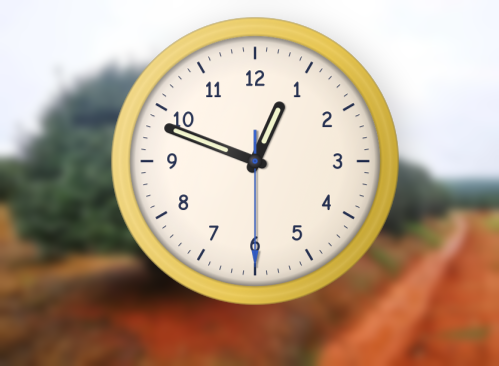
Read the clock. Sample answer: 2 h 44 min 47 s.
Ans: 12 h 48 min 30 s
